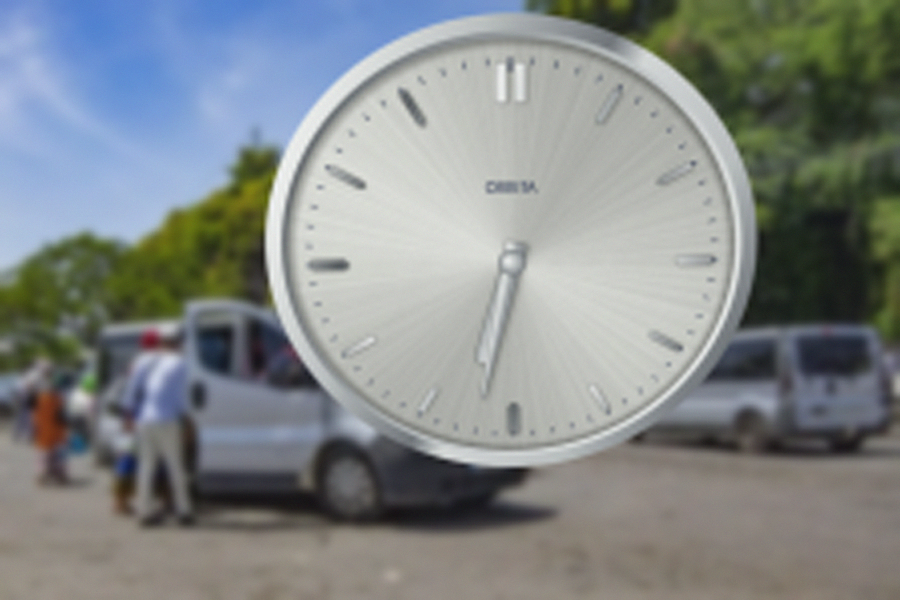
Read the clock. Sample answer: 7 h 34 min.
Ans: 6 h 32 min
